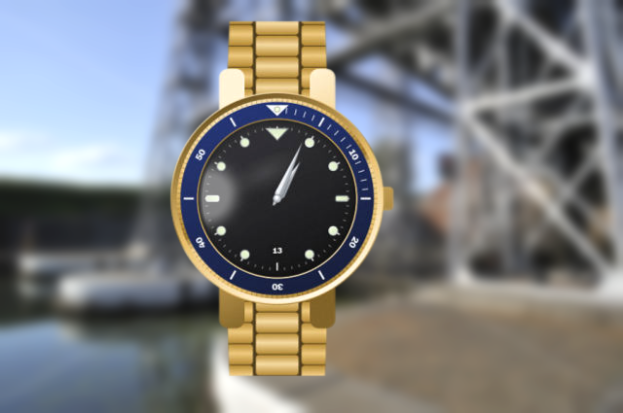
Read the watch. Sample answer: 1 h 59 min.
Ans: 1 h 04 min
